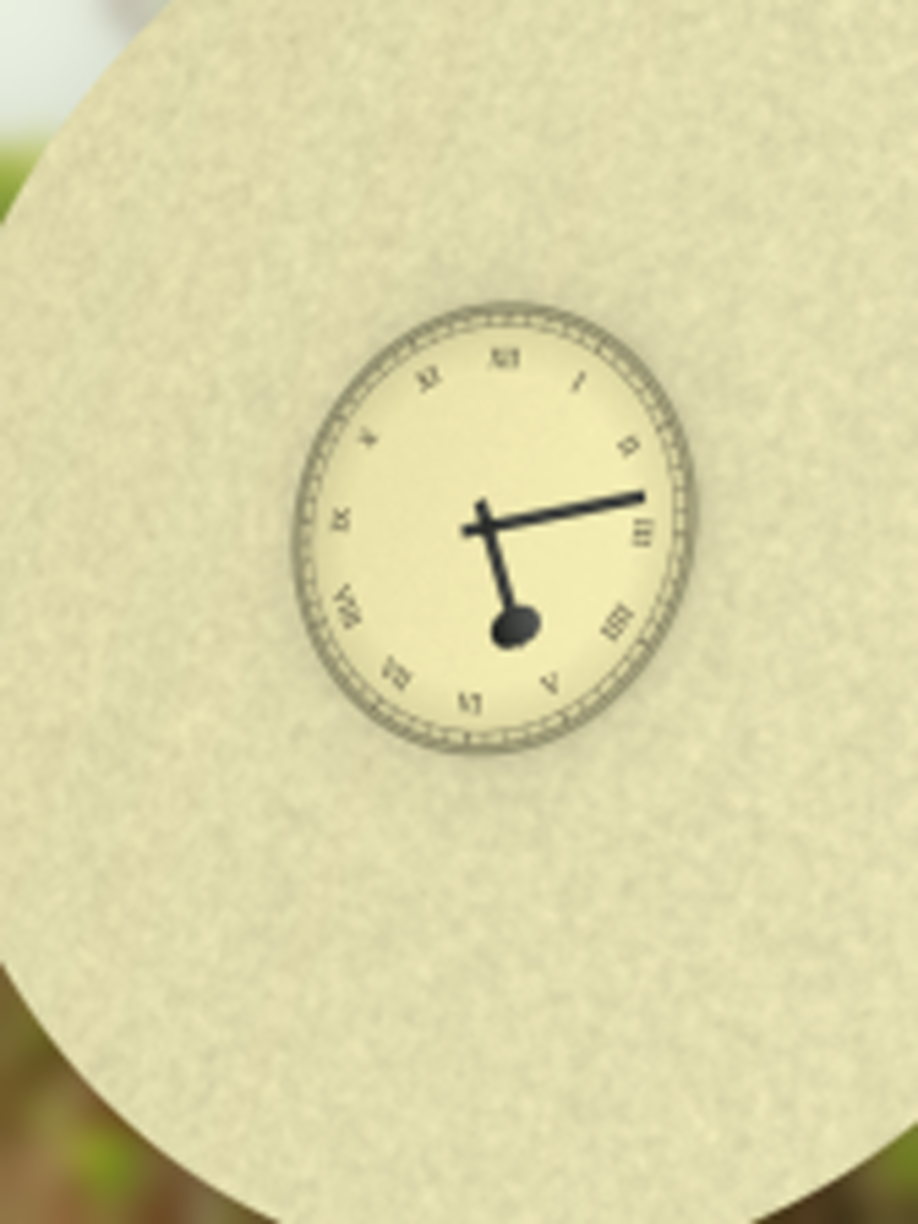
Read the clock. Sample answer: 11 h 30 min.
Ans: 5 h 13 min
